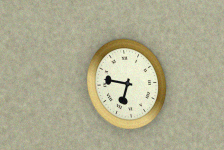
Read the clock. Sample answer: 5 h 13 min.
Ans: 6 h 47 min
